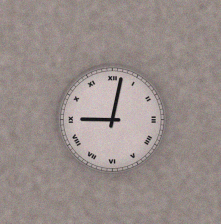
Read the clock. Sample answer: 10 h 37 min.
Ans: 9 h 02 min
